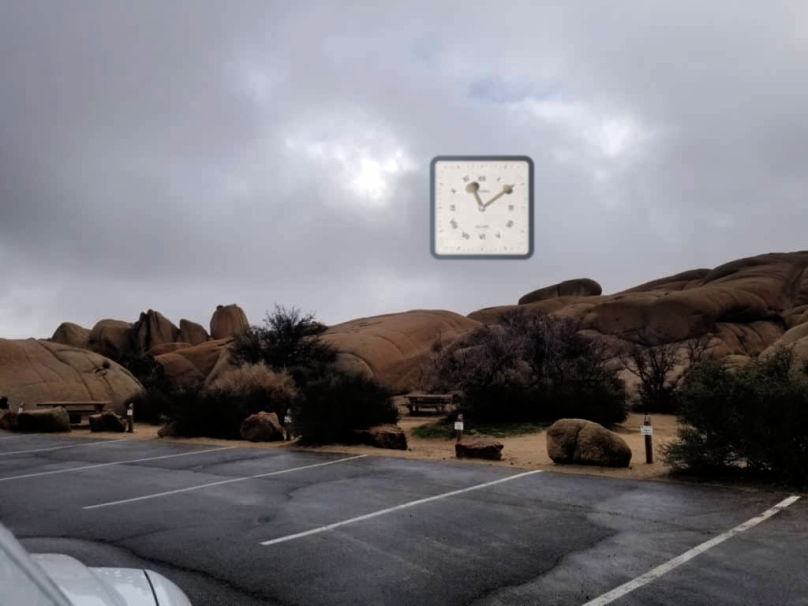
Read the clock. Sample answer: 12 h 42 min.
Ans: 11 h 09 min
